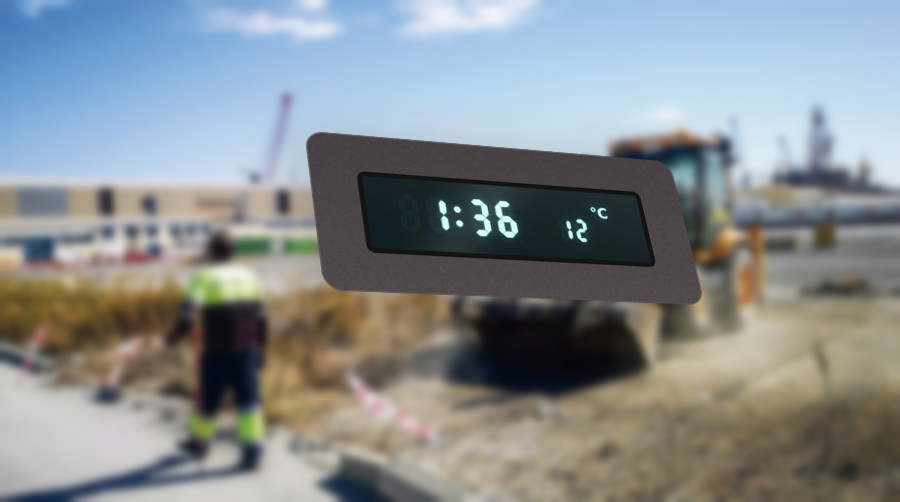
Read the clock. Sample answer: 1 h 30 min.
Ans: 1 h 36 min
